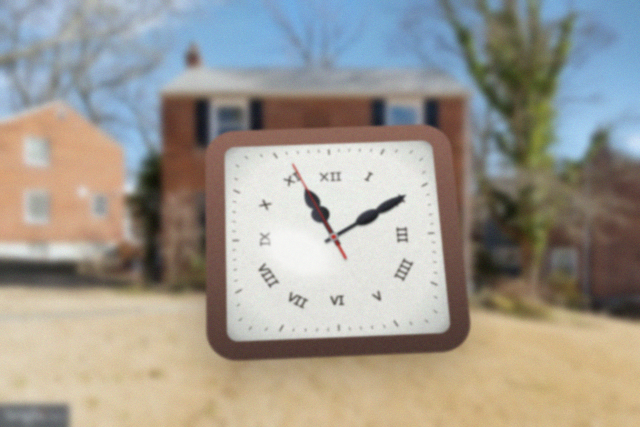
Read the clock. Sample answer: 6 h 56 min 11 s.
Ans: 11 h 09 min 56 s
